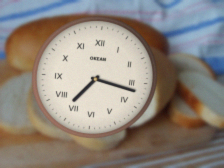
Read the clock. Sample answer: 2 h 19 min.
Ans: 7 h 17 min
